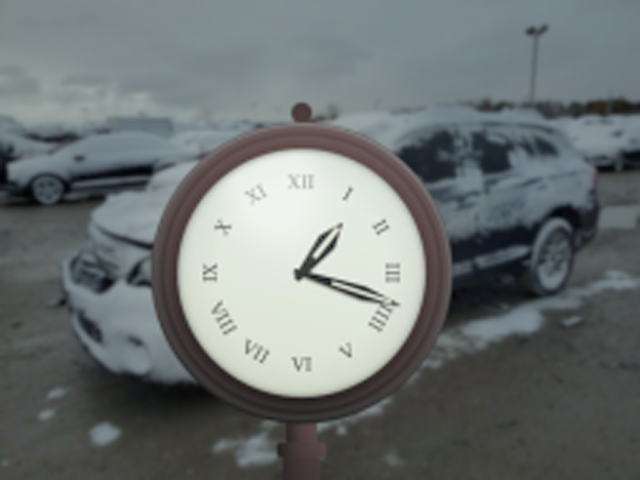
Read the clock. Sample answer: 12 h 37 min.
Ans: 1 h 18 min
